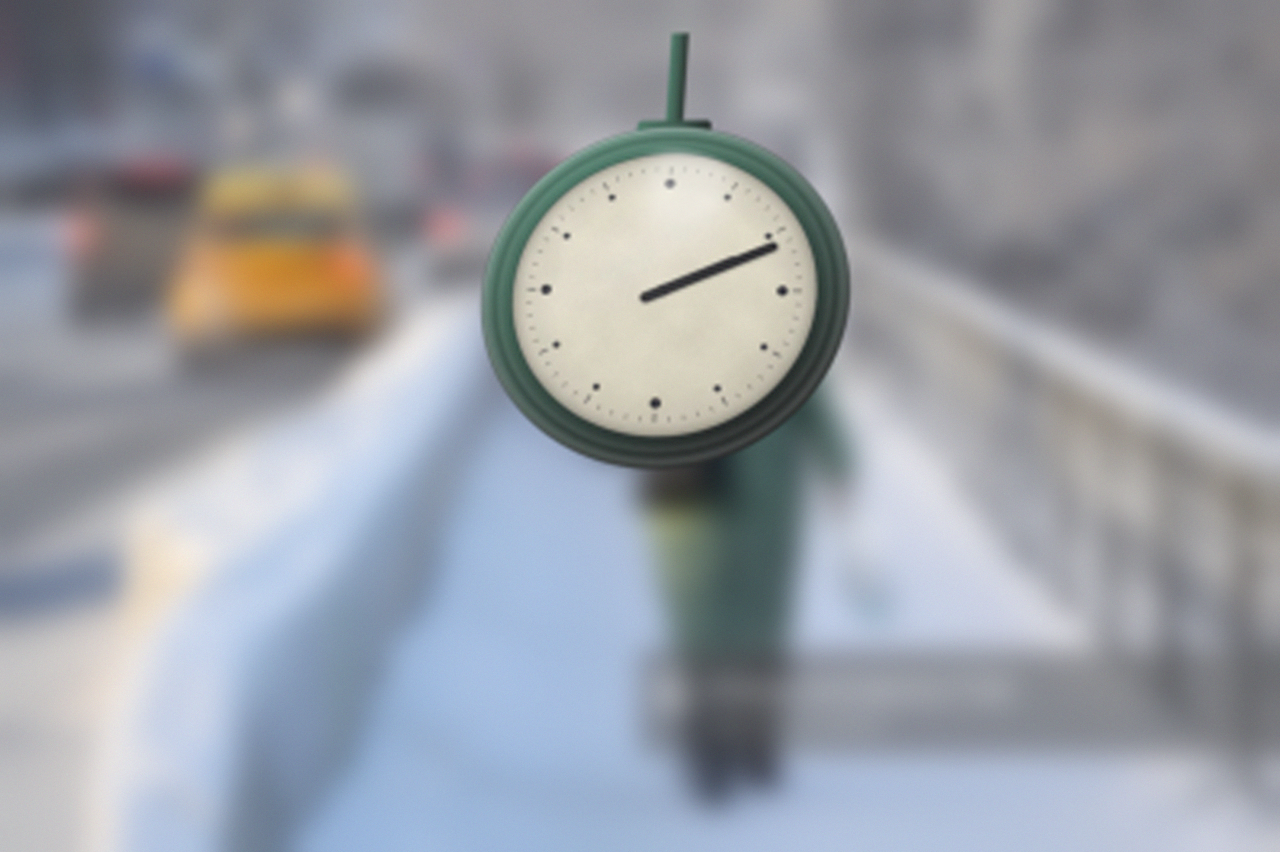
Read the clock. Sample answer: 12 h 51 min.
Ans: 2 h 11 min
